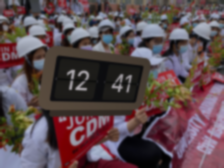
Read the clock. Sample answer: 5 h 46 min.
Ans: 12 h 41 min
